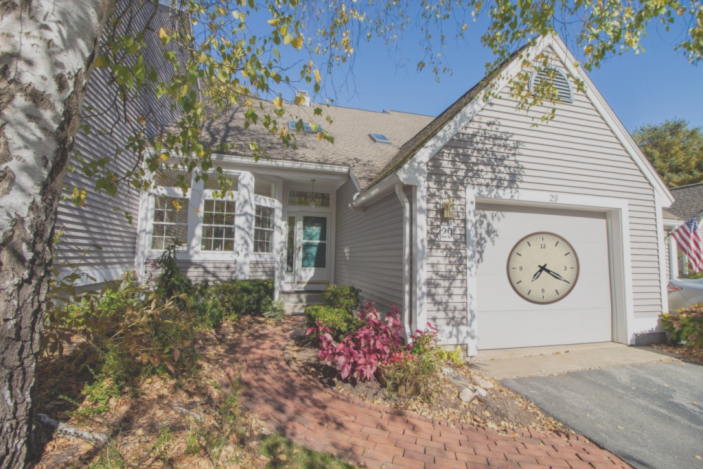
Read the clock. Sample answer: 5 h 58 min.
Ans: 7 h 20 min
